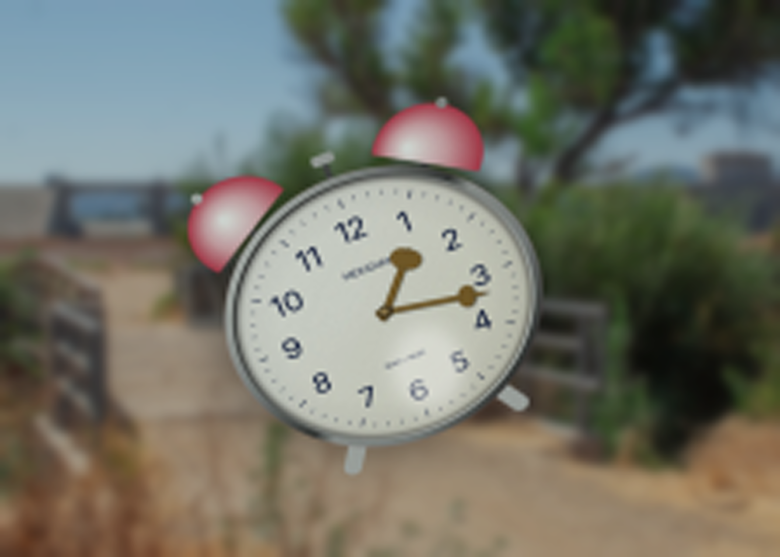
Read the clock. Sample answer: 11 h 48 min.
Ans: 1 h 17 min
